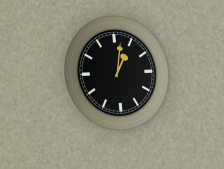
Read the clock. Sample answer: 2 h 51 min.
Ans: 1 h 02 min
